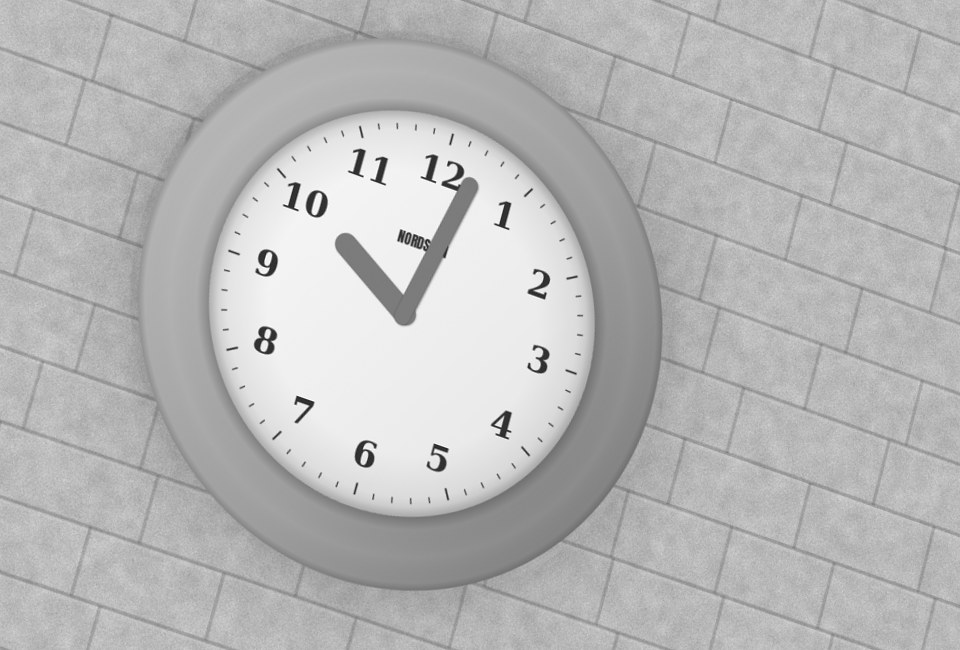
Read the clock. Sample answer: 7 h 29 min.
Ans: 10 h 02 min
